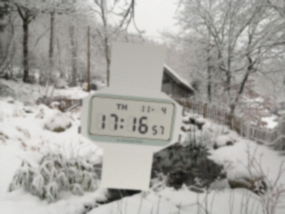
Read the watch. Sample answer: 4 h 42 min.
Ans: 17 h 16 min
